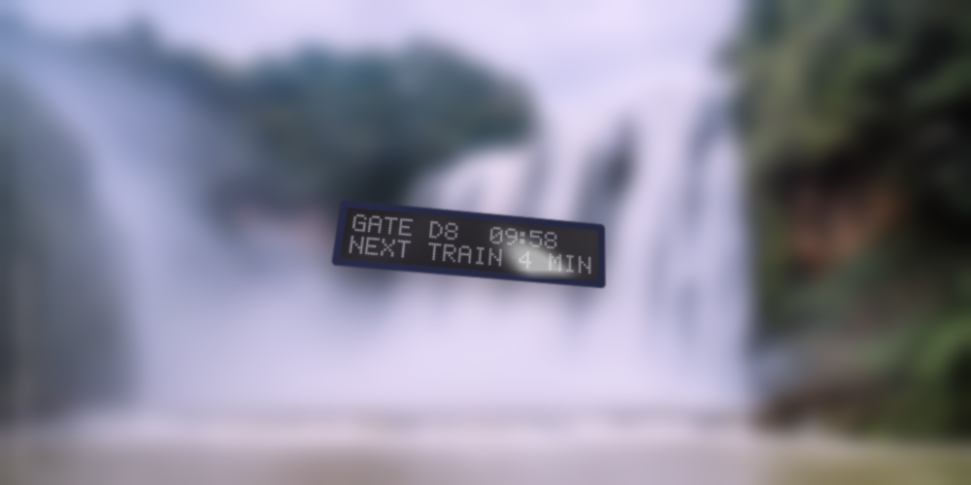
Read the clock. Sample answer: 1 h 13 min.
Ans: 9 h 58 min
